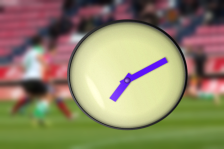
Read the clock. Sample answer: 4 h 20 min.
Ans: 7 h 10 min
